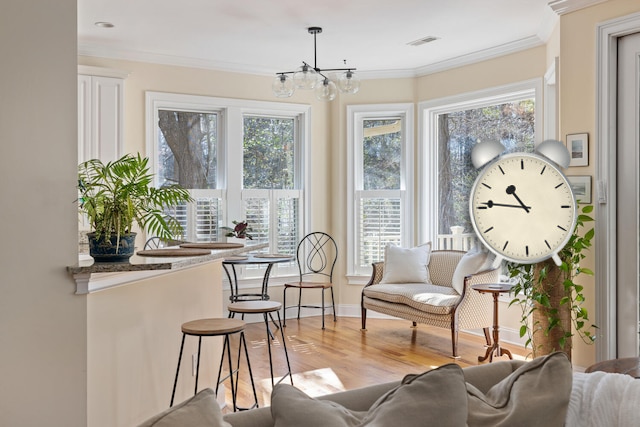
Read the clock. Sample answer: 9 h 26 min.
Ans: 10 h 46 min
